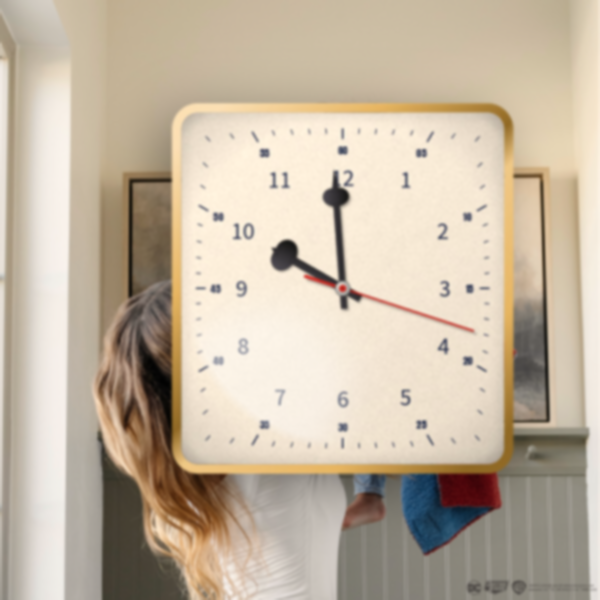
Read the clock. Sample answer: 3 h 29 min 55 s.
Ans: 9 h 59 min 18 s
